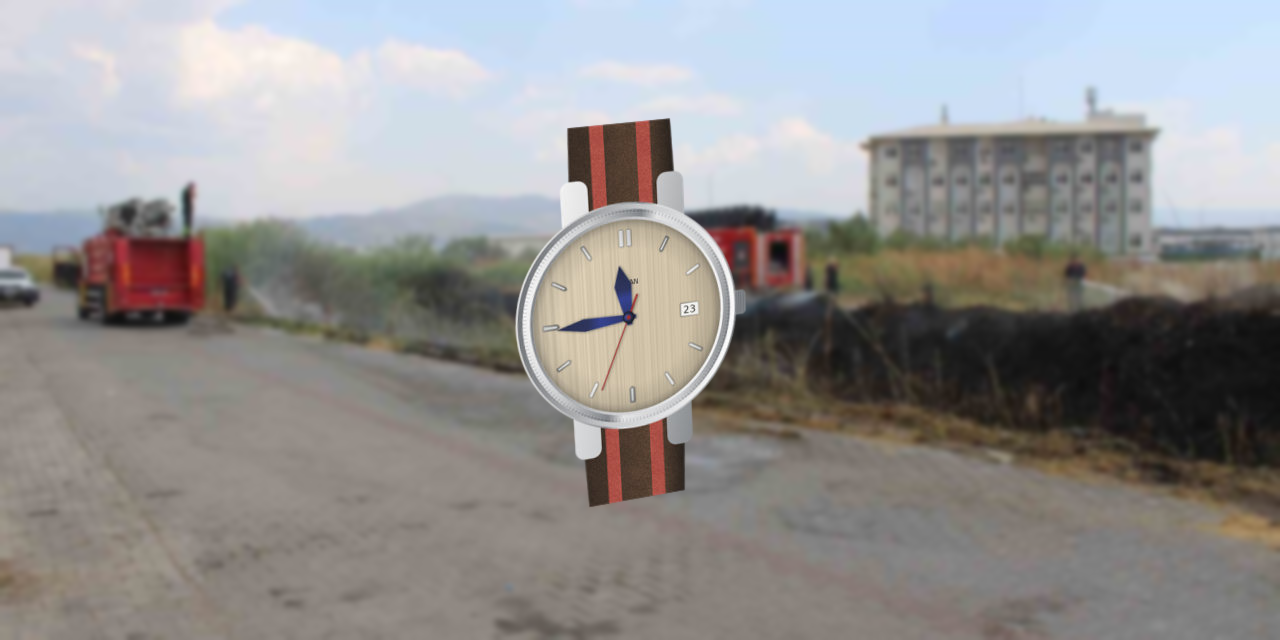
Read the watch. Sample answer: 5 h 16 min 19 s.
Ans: 11 h 44 min 34 s
